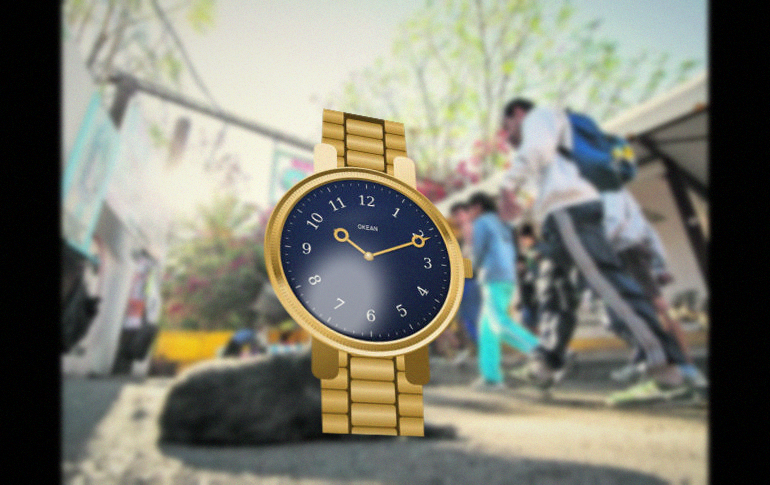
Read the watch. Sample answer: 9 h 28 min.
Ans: 10 h 11 min
